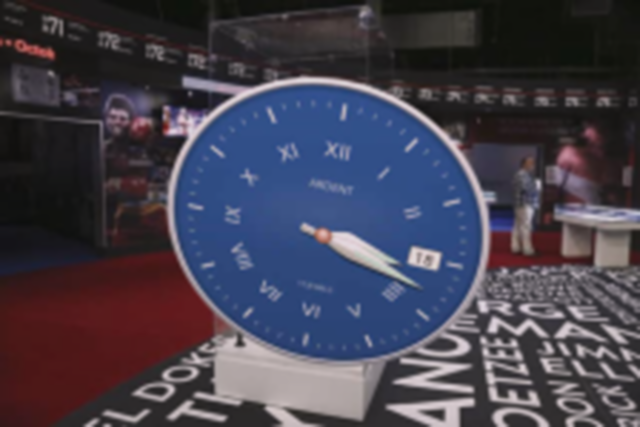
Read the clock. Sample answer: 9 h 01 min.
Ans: 3 h 18 min
